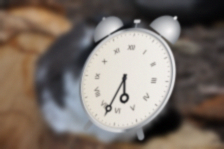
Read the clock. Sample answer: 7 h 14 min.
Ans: 5 h 33 min
